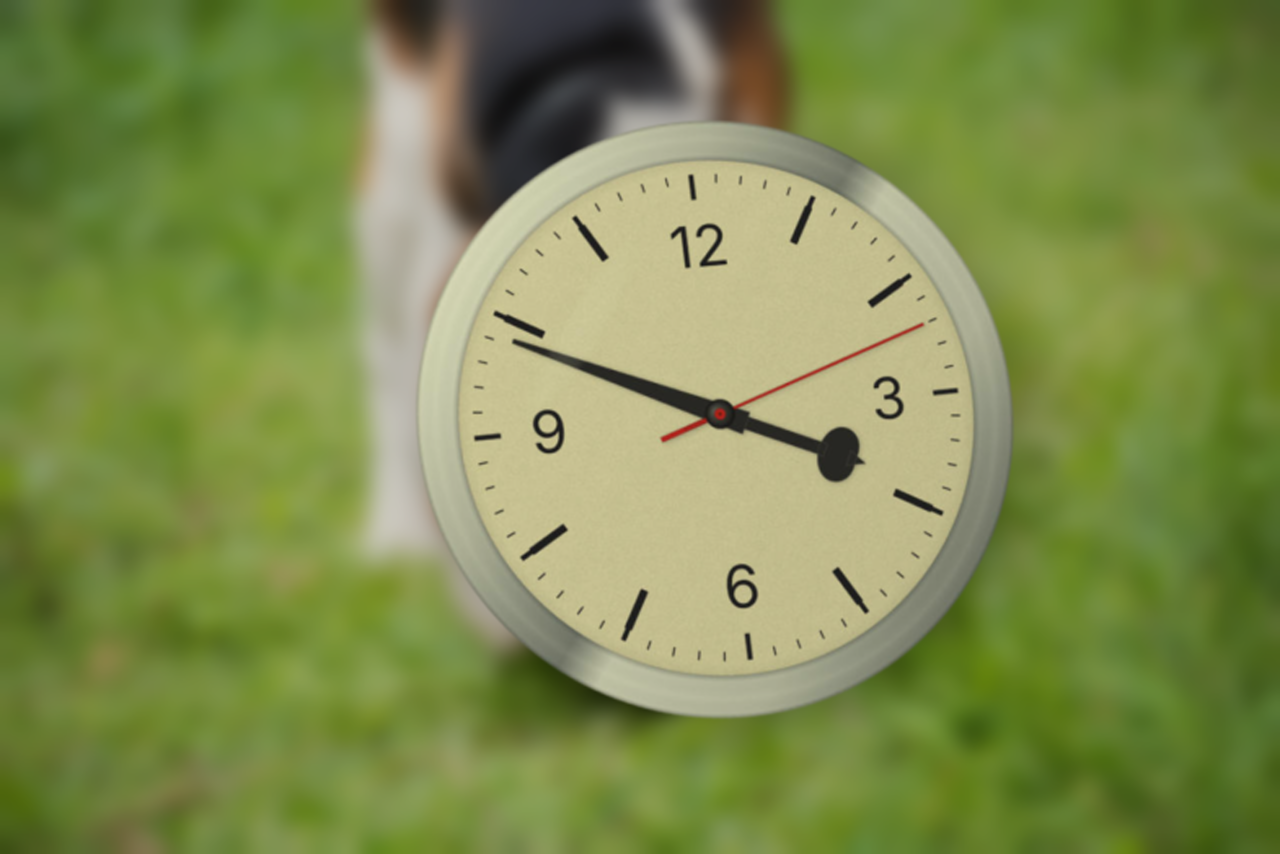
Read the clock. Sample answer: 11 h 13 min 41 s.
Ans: 3 h 49 min 12 s
